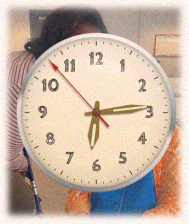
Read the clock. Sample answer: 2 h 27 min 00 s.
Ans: 6 h 13 min 53 s
